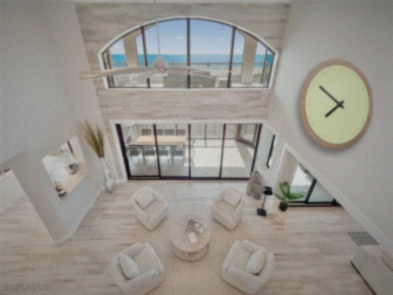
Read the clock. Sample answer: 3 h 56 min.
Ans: 7 h 51 min
